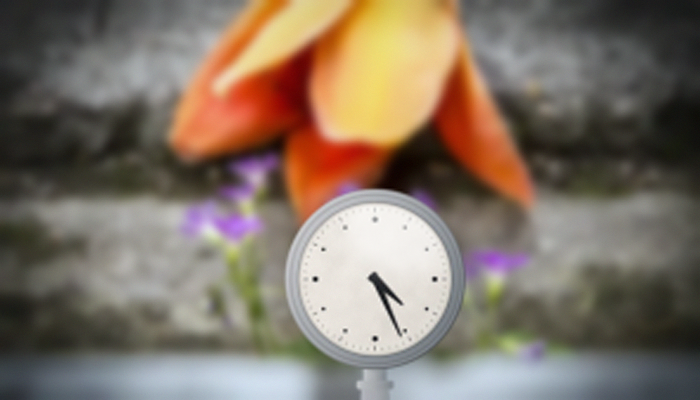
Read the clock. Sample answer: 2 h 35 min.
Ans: 4 h 26 min
